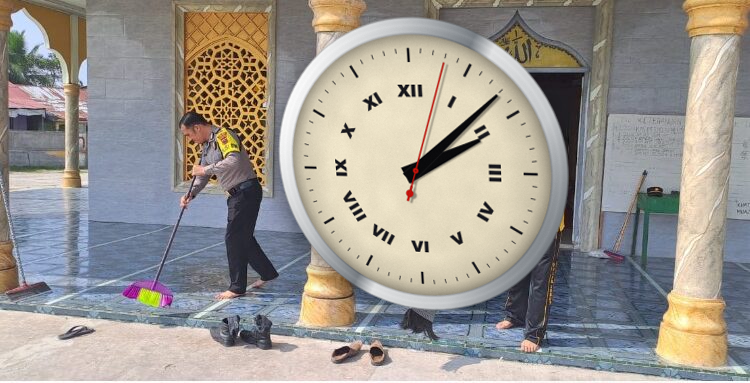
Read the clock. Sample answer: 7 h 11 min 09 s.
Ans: 2 h 08 min 03 s
